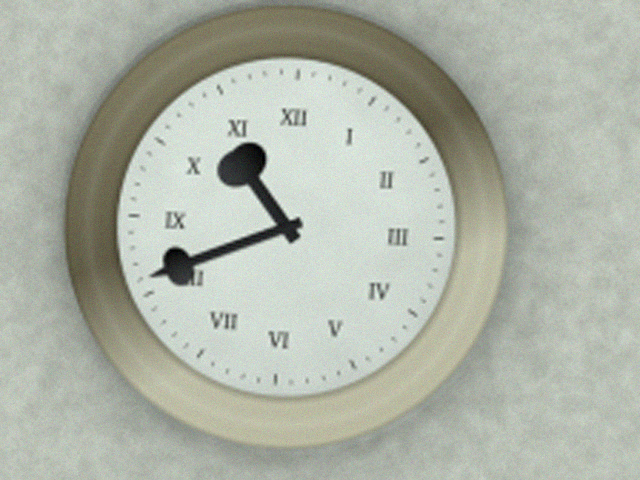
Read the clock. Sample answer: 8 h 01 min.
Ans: 10 h 41 min
